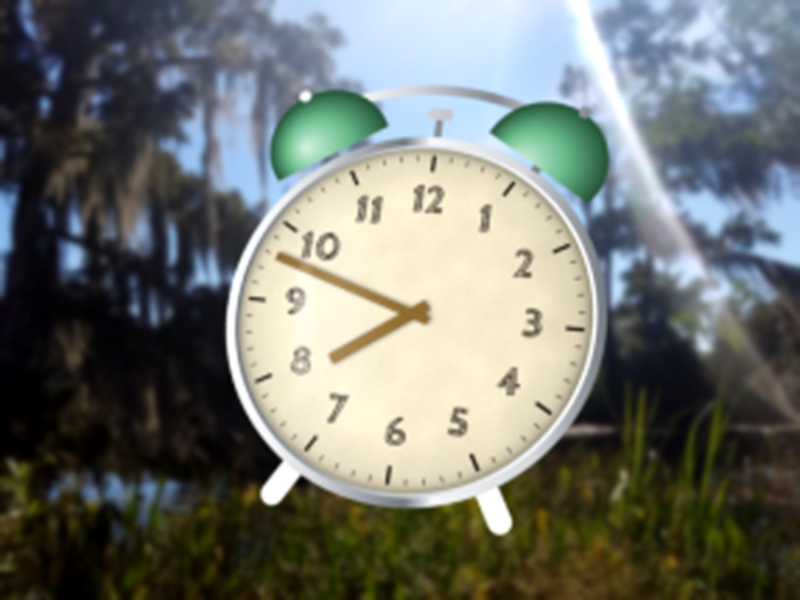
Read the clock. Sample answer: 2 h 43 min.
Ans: 7 h 48 min
